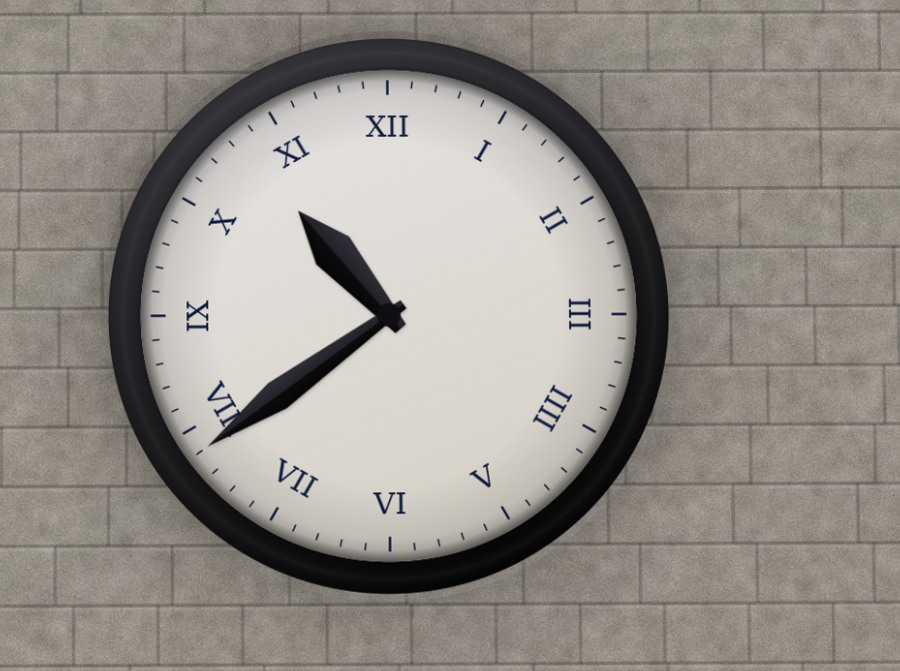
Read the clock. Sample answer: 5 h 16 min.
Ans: 10 h 39 min
